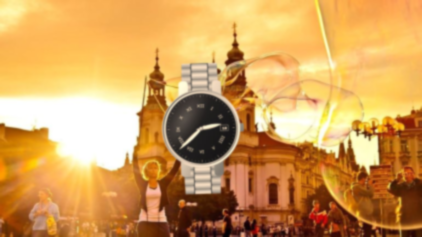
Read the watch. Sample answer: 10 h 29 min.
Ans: 2 h 38 min
